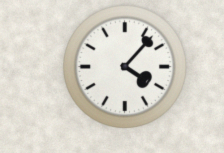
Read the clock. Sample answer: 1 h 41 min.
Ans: 4 h 07 min
